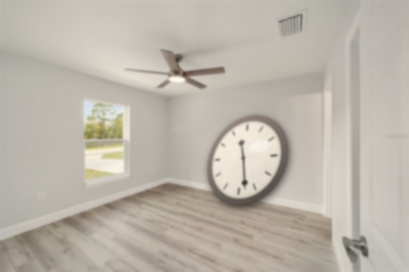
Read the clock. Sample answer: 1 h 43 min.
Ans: 11 h 28 min
